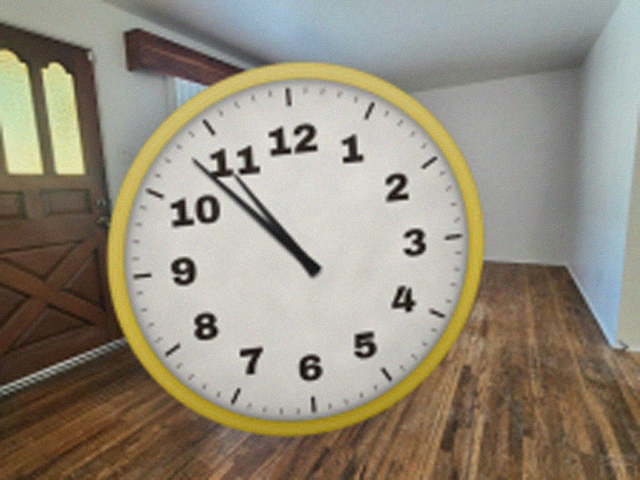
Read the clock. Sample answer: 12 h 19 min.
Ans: 10 h 53 min
